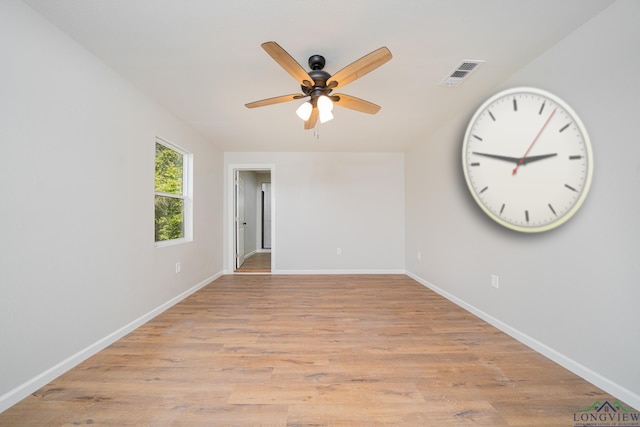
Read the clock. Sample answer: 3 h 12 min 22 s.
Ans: 2 h 47 min 07 s
